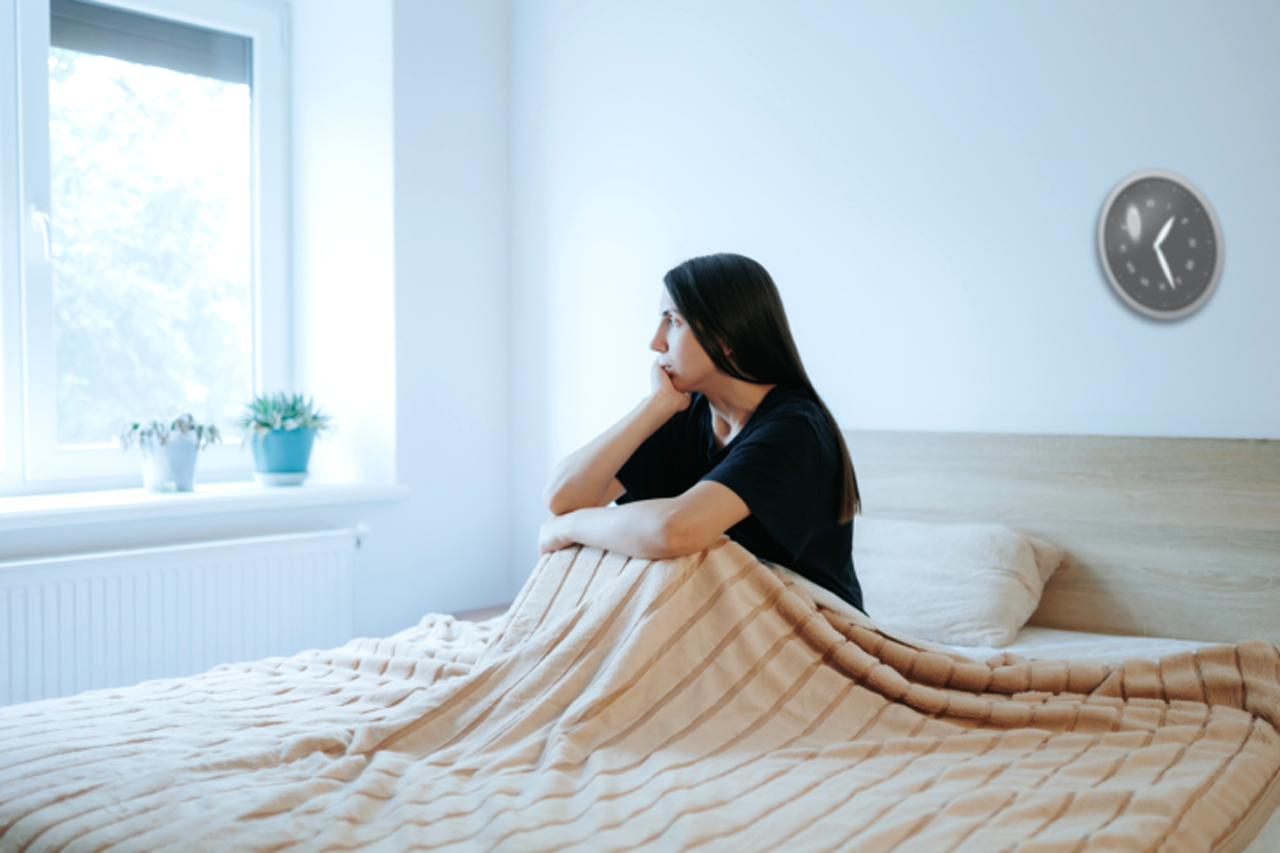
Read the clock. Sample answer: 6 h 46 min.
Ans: 1 h 27 min
